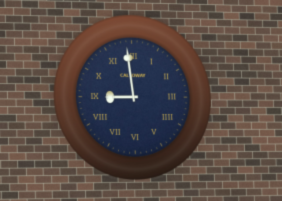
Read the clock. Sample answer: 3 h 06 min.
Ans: 8 h 59 min
